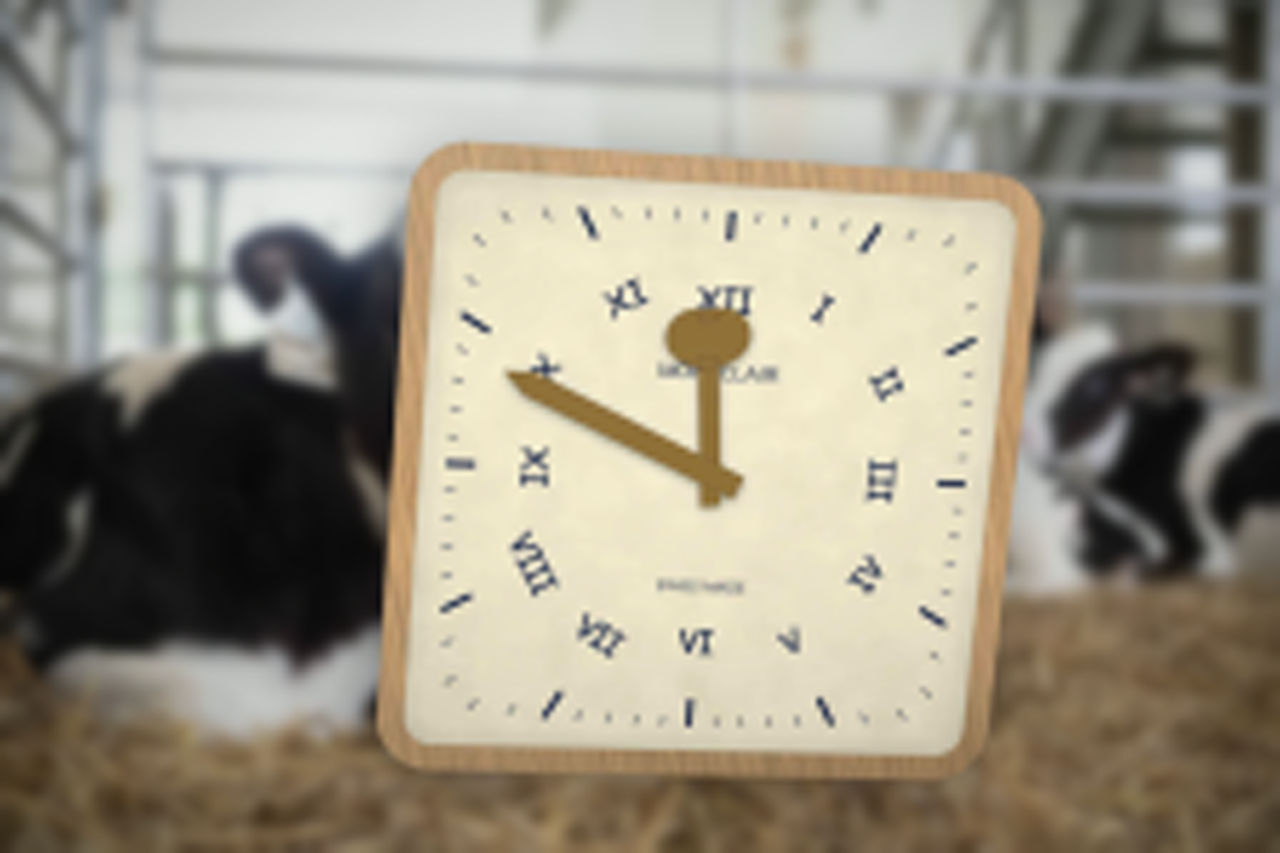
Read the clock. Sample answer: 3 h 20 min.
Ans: 11 h 49 min
